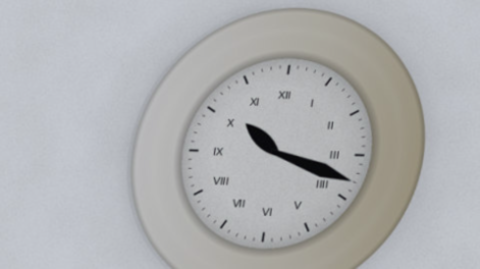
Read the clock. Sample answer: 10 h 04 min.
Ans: 10 h 18 min
